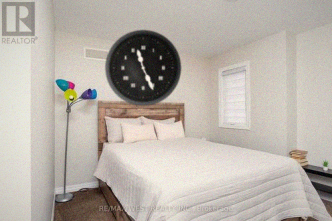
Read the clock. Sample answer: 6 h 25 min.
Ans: 11 h 26 min
